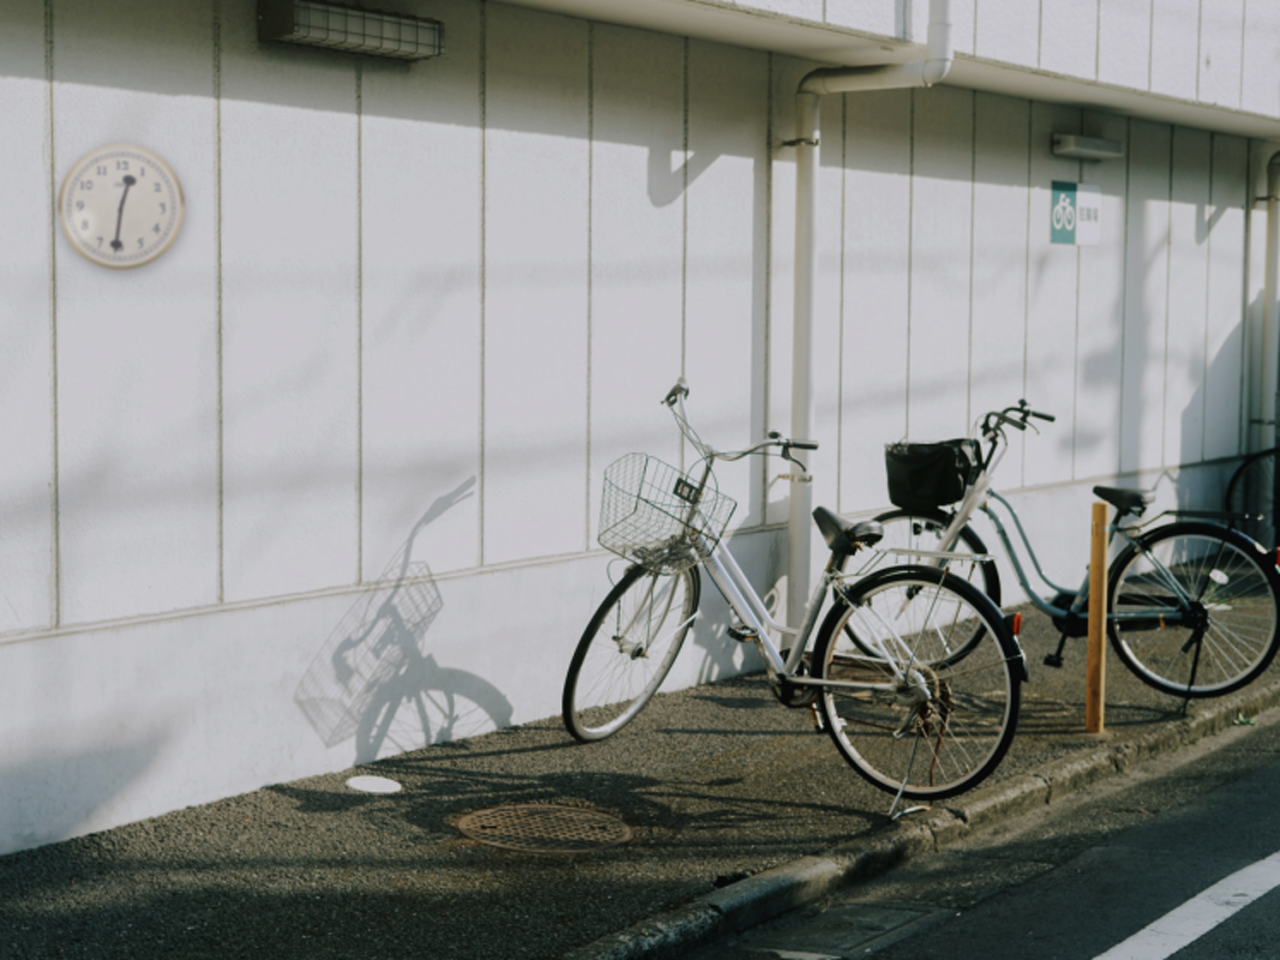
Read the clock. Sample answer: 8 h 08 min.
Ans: 12 h 31 min
